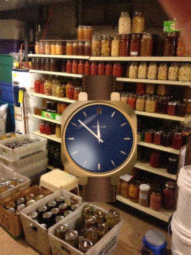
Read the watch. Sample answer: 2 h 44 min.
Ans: 11 h 52 min
